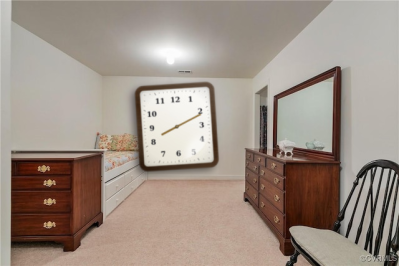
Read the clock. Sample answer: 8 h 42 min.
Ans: 8 h 11 min
